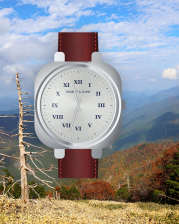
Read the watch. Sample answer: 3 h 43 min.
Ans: 11 h 33 min
